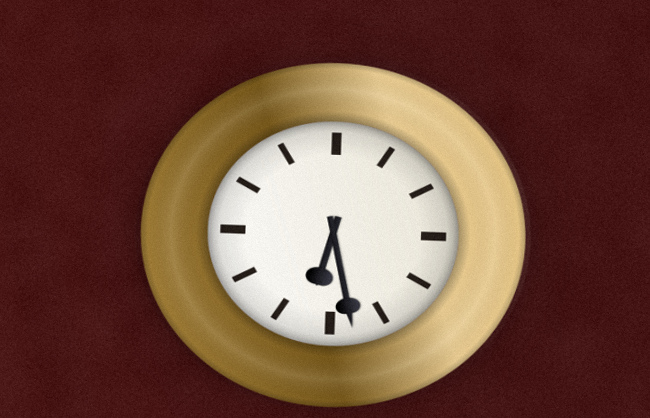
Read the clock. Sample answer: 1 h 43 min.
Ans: 6 h 28 min
